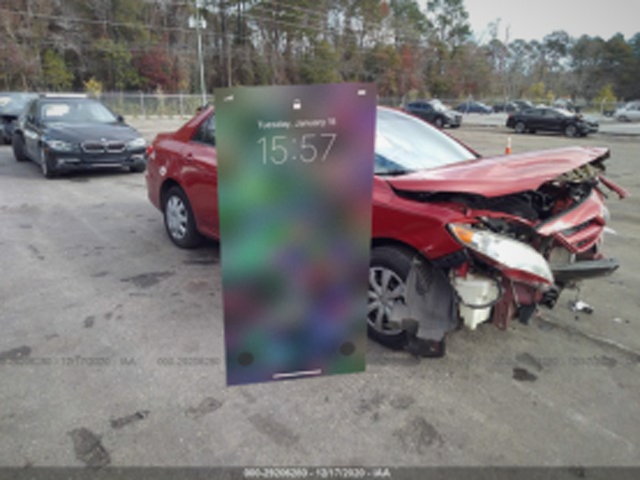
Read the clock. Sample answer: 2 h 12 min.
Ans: 15 h 57 min
